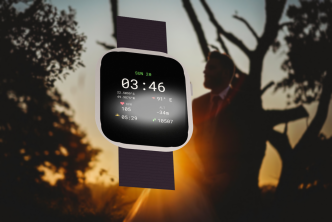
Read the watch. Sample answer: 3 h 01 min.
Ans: 3 h 46 min
